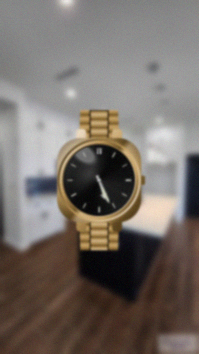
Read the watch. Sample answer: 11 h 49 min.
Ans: 5 h 26 min
